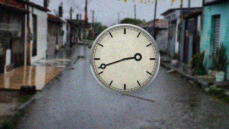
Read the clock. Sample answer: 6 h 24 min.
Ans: 2 h 42 min
